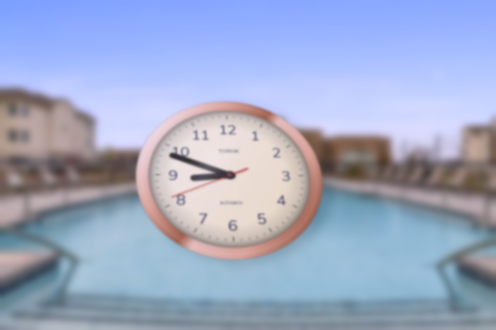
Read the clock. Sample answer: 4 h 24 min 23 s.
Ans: 8 h 48 min 41 s
